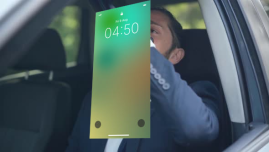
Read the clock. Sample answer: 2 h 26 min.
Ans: 4 h 50 min
